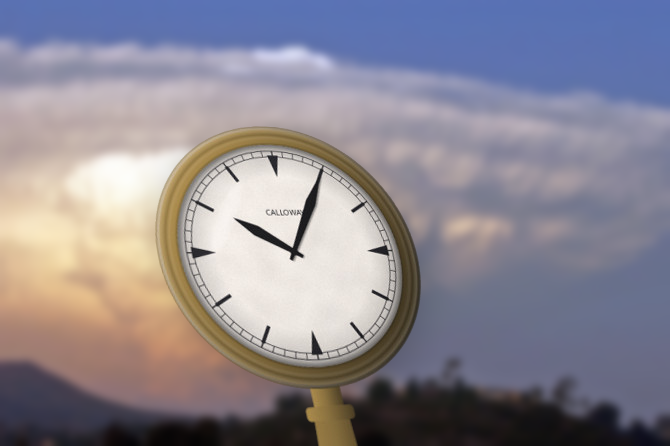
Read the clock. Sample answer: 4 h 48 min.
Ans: 10 h 05 min
